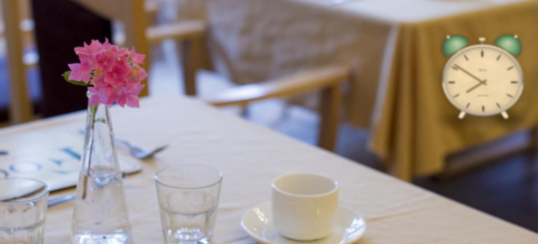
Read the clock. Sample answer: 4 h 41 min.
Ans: 7 h 51 min
